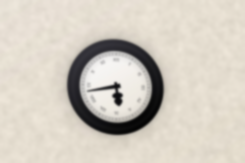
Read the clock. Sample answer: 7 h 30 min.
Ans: 5 h 43 min
